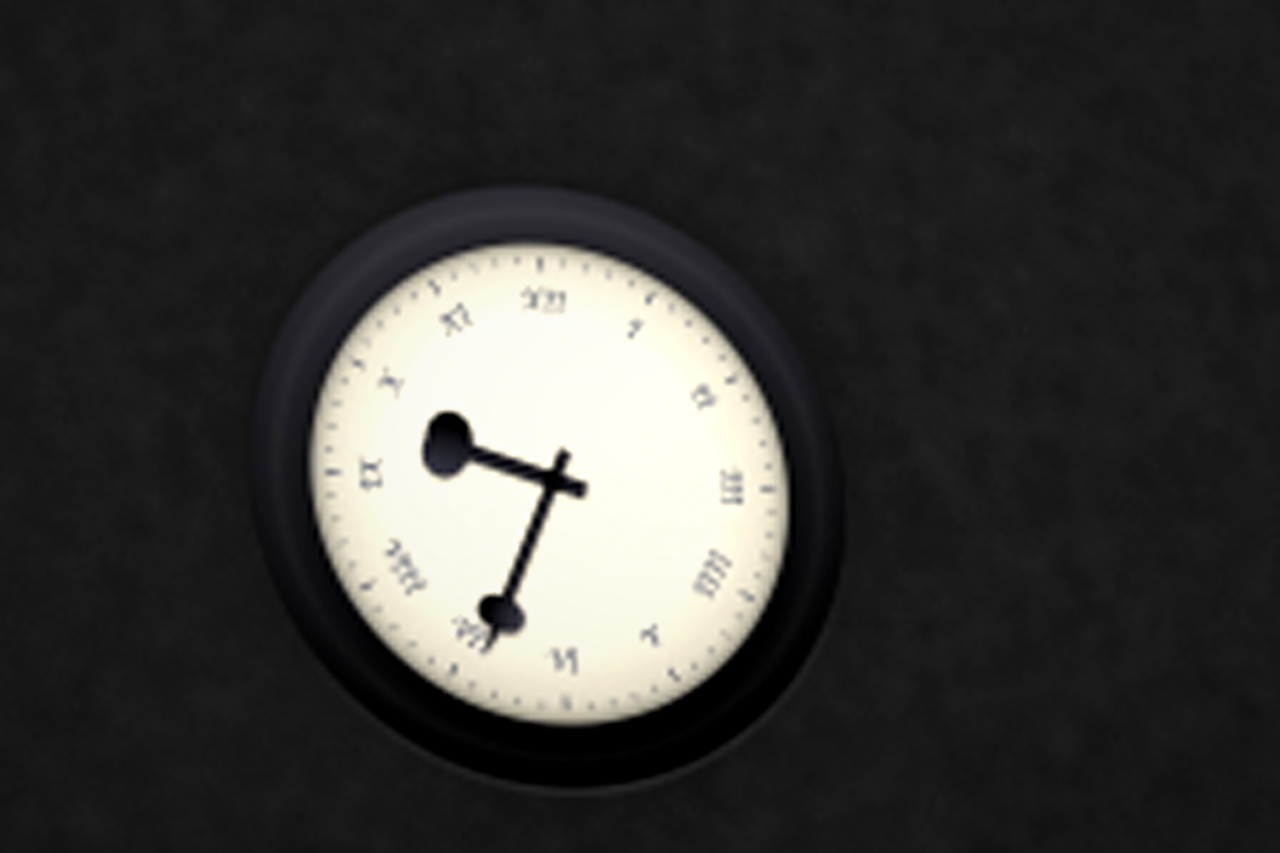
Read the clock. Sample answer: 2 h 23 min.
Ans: 9 h 34 min
